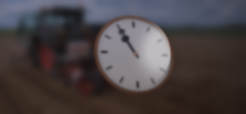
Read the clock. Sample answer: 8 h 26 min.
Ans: 10 h 55 min
